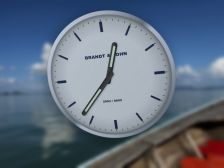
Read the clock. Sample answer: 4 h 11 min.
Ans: 12 h 37 min
